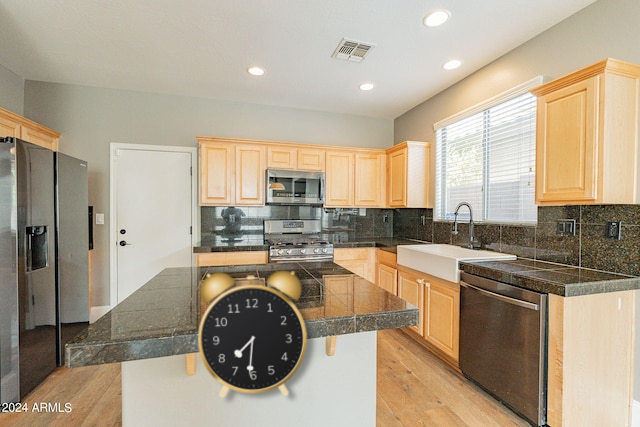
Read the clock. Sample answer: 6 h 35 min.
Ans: 7 h 31 min
